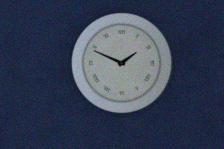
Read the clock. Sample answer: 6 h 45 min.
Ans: 1 h 49 min
